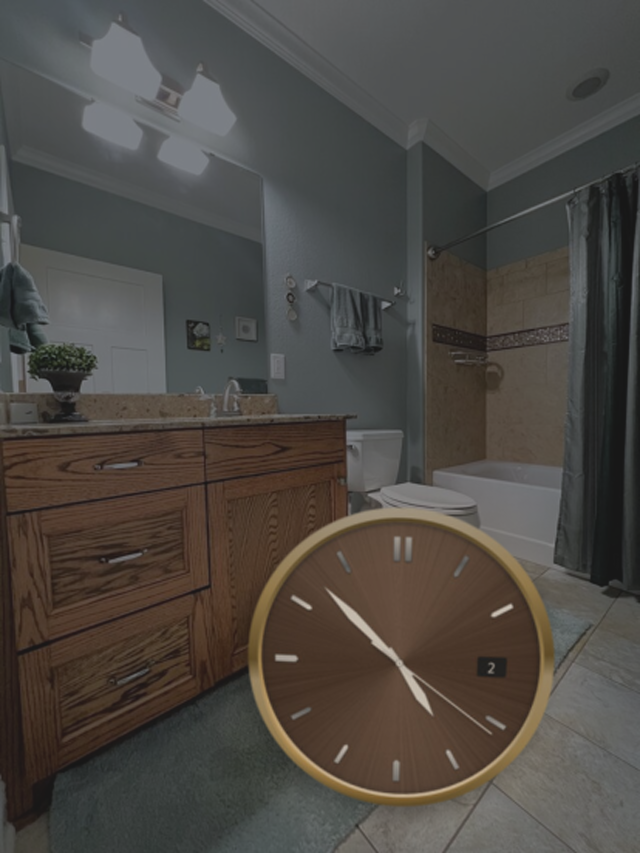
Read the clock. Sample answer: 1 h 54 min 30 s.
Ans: 4 h 52 min 21 s
